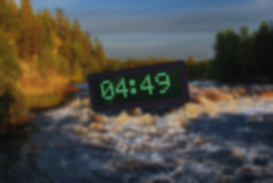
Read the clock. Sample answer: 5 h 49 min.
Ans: 4 h 49 min
